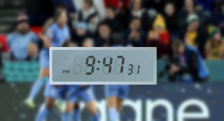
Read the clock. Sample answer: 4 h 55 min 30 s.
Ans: 9 h 47 min 31 s
